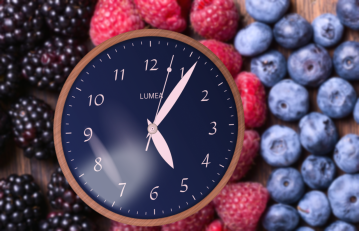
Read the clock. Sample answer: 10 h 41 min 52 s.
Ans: 5 h 06 min 03 s
